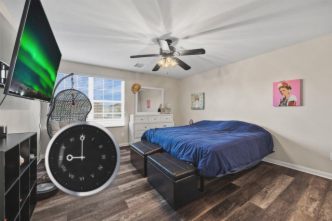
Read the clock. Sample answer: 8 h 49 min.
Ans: 9 h 00 min
